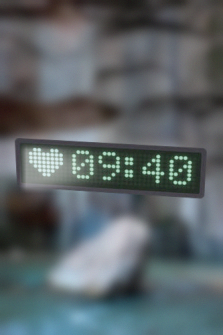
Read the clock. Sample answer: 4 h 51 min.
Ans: 9 h 40 min
